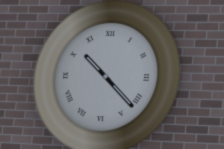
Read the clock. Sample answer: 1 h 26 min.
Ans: 10 h 22 min
